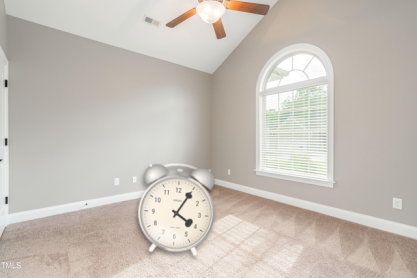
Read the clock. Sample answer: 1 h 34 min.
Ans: 4 h 05 min
